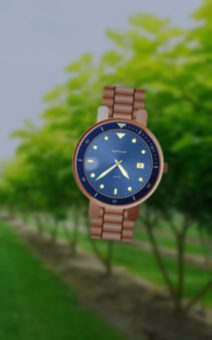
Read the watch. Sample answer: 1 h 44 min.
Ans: 4 h 38 min
